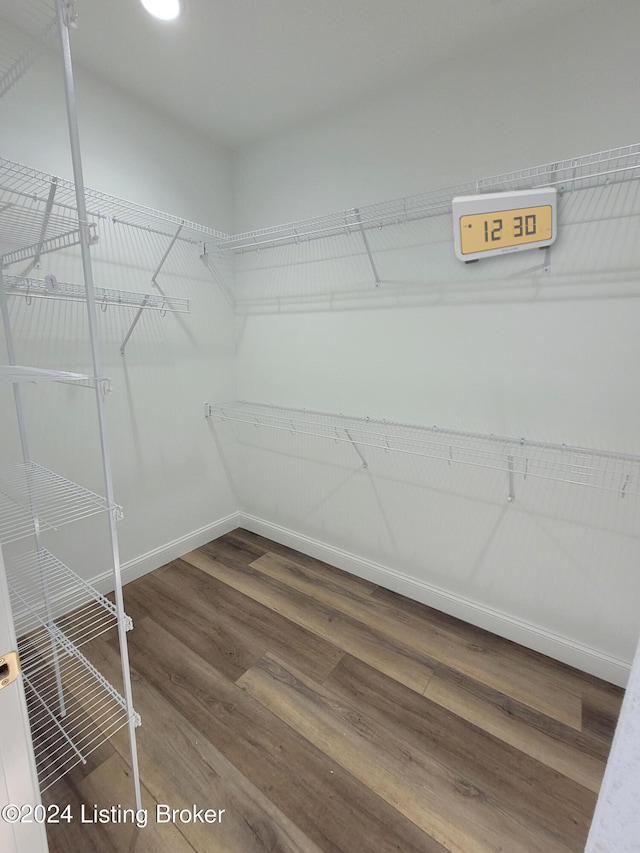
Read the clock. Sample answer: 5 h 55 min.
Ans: 12 h 30 min
